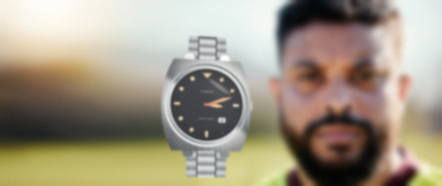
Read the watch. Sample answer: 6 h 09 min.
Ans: 3 h 12 min
